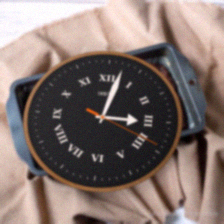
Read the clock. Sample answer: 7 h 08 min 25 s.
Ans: 3 h 02 min 19 s
